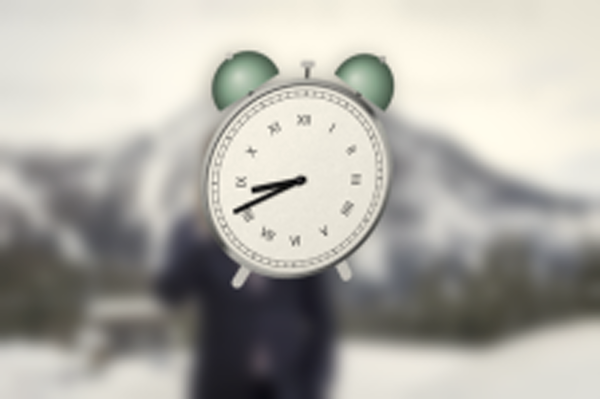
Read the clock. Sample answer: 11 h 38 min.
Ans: 8 h 41 min
